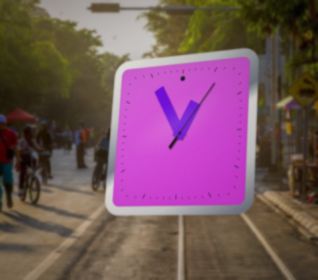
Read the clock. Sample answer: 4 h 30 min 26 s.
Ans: 12 h 55 min 06 s
